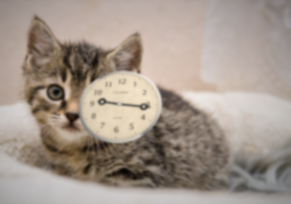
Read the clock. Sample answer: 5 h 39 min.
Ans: 9 h 16 min
